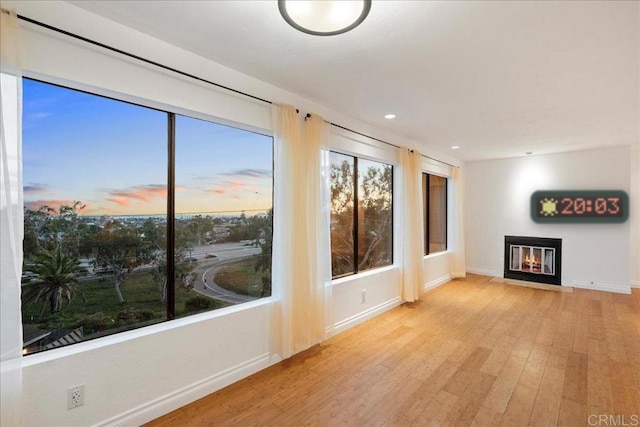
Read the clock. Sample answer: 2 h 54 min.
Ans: 20 h 03 min
